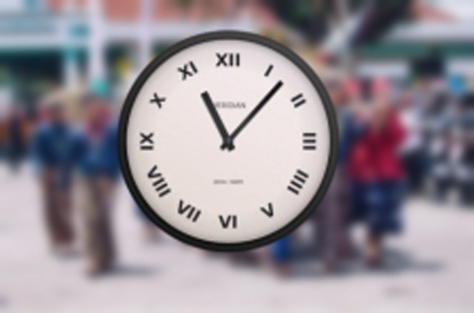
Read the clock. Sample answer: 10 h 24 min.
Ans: 11 h 07 min
